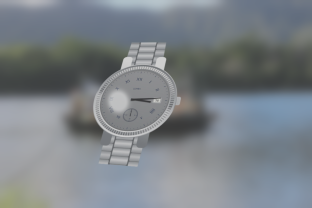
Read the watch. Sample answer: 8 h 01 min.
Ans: 3 h 14 min
